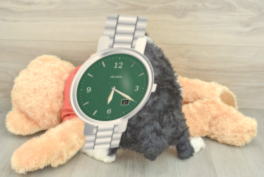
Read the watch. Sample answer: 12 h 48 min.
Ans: 6 h 20 min
